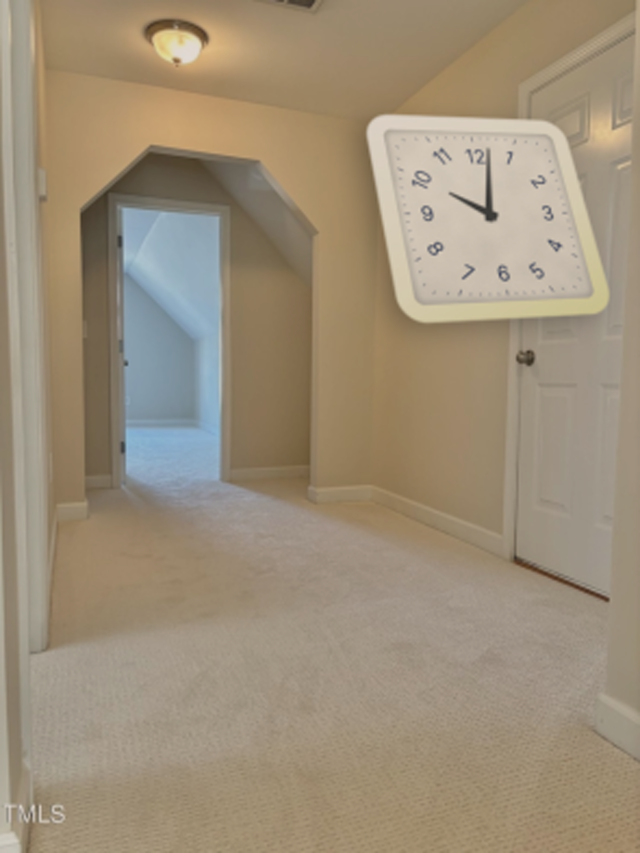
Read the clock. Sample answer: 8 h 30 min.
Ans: 10 h 02 min
